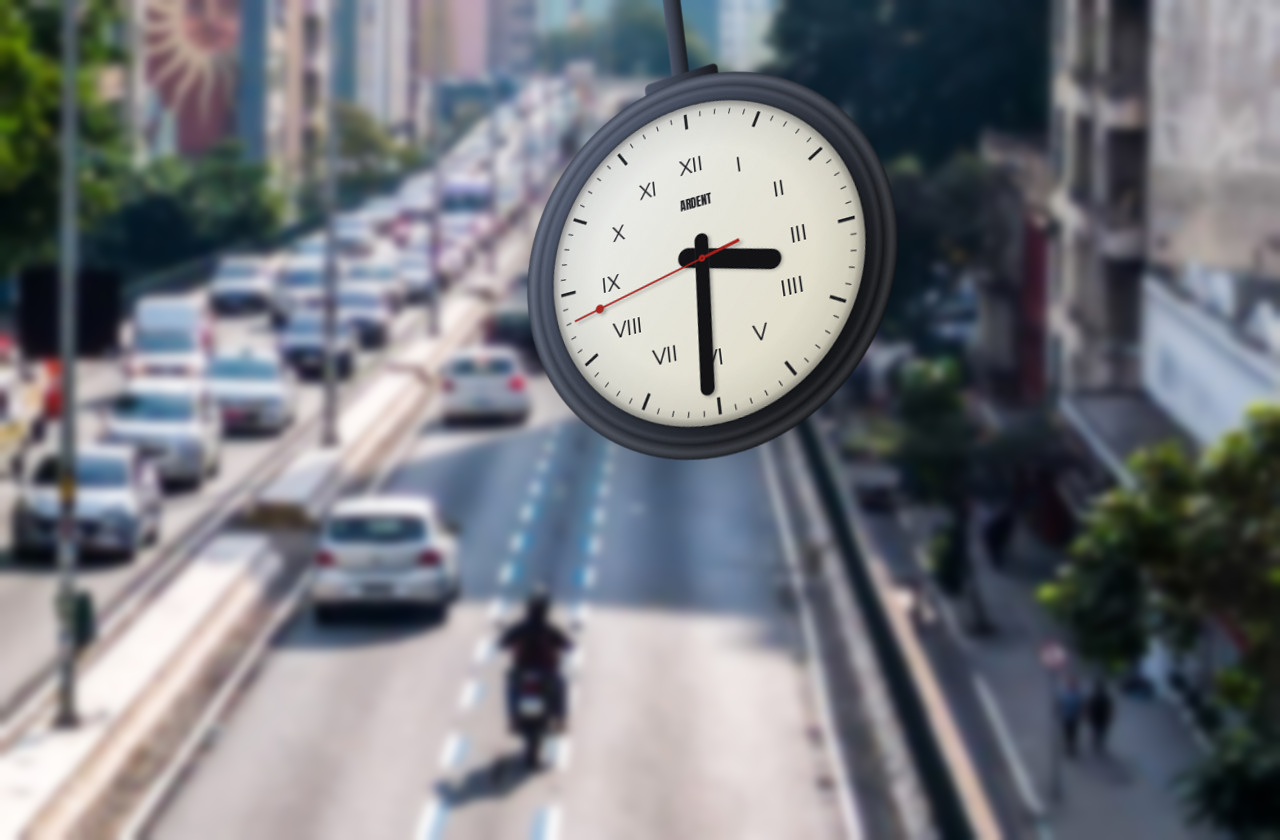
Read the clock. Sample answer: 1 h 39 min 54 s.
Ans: 3 h 30 min 43 s
